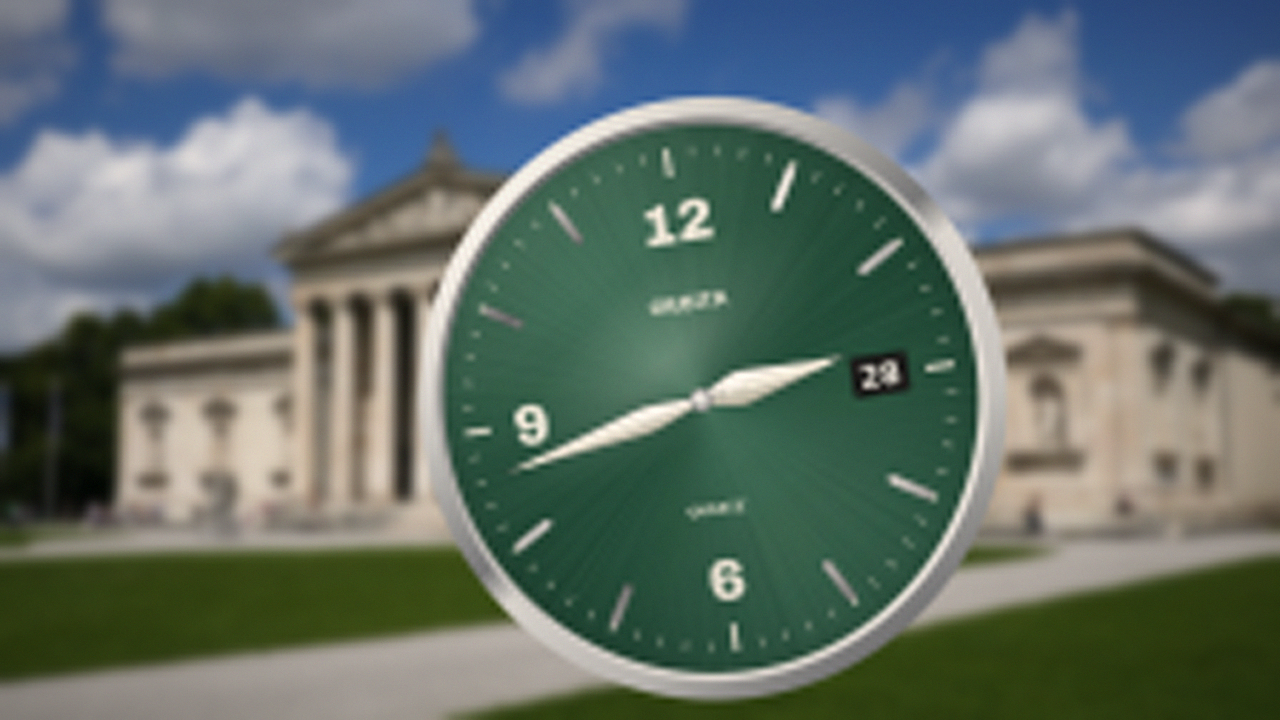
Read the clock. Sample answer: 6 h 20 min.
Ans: 2 h 43 min
